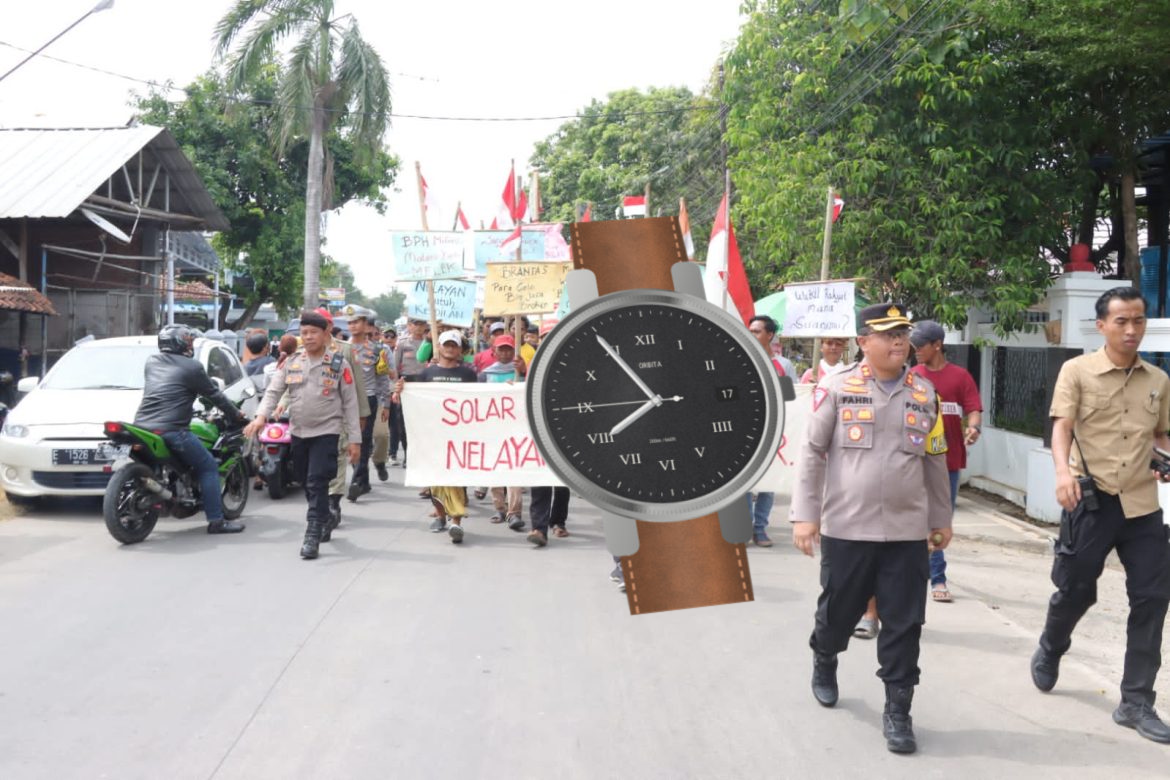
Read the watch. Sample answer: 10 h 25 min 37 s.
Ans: 7 h 54 min 45 s
